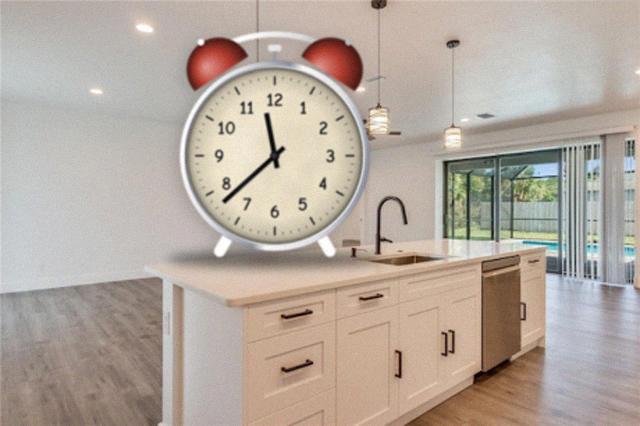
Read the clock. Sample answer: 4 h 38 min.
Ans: 11 h 38 min
